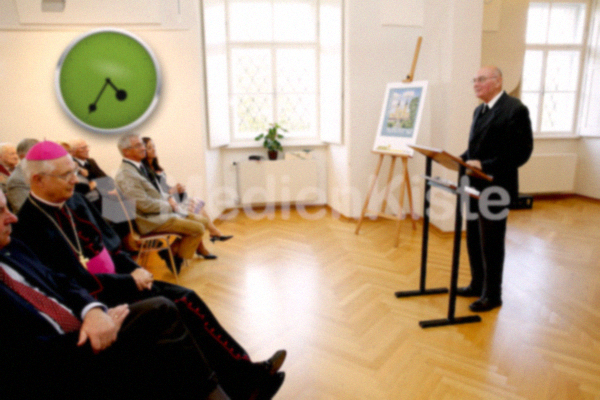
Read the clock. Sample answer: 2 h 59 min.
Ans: 4 h 35 min
